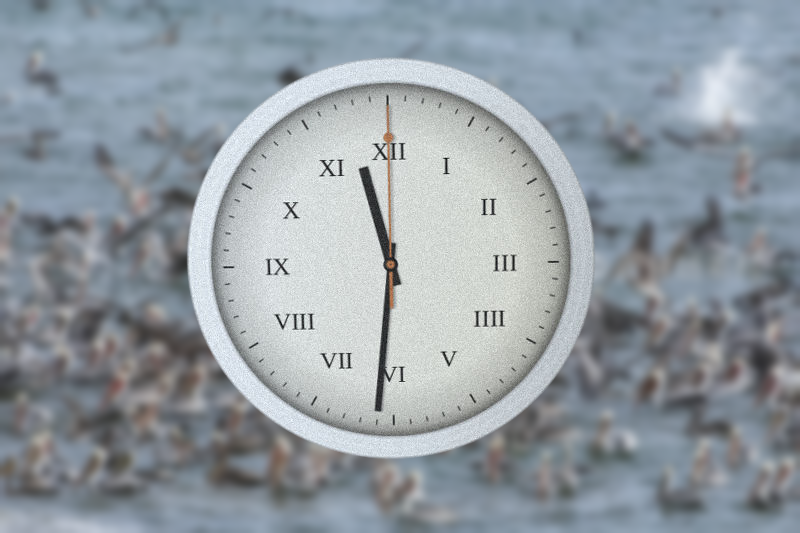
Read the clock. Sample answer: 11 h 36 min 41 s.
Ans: 11 h 31 min 00 s
